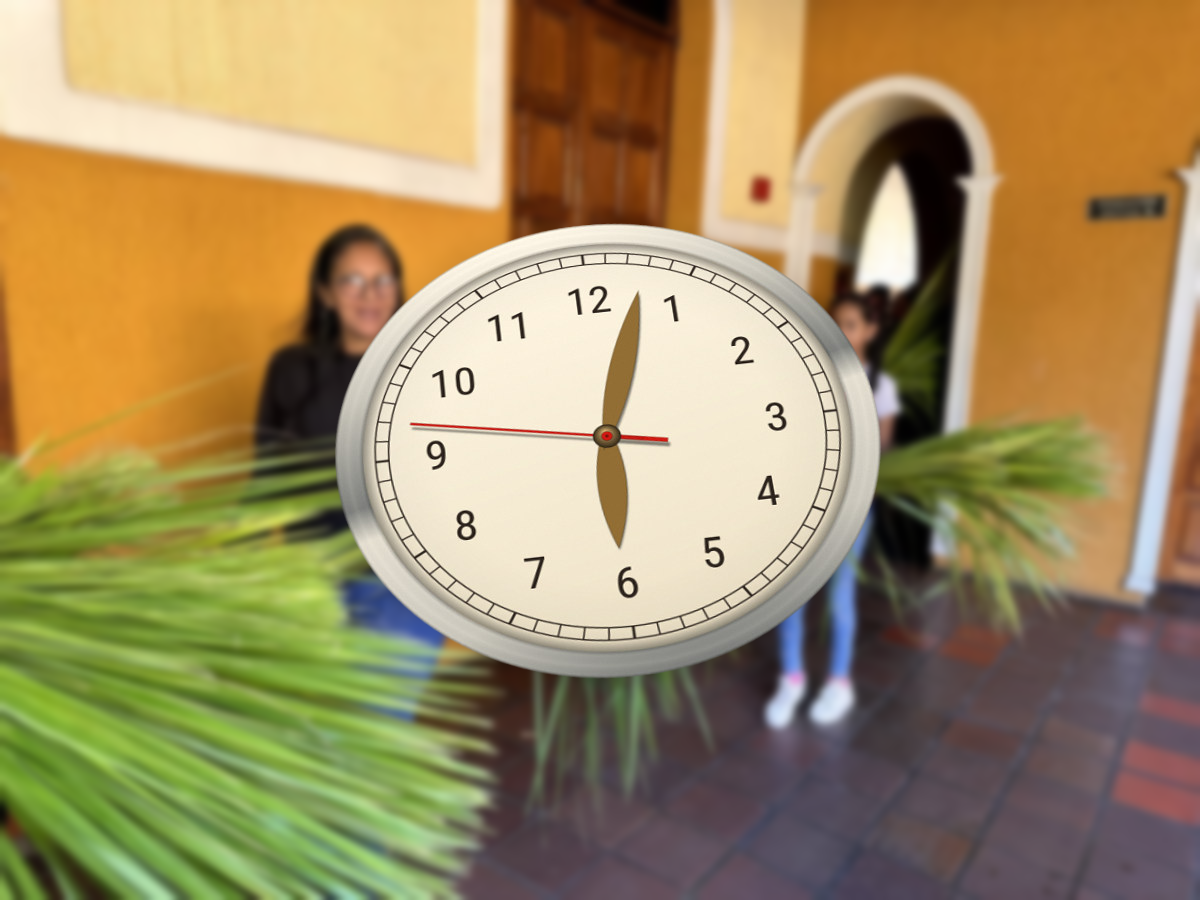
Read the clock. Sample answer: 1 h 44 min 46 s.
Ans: 6 h 02 min 47 s
